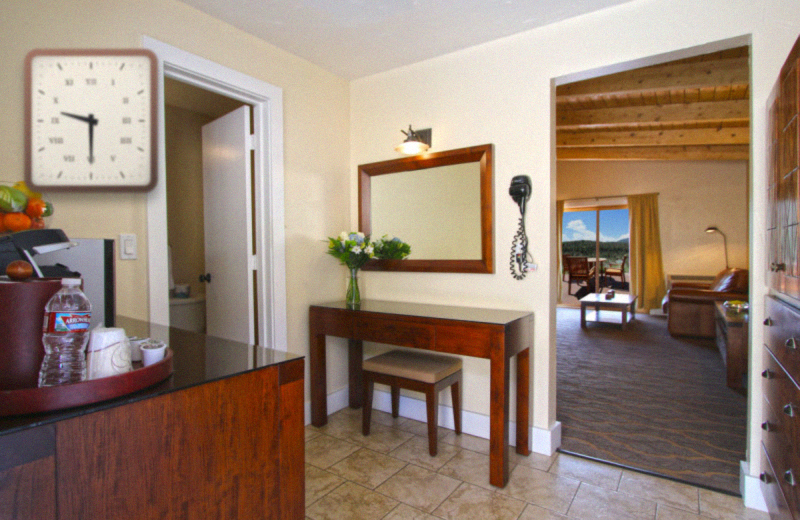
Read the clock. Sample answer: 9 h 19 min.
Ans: 9 h 30 min
